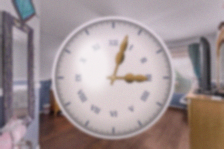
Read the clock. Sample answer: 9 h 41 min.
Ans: 3 h 03 min
